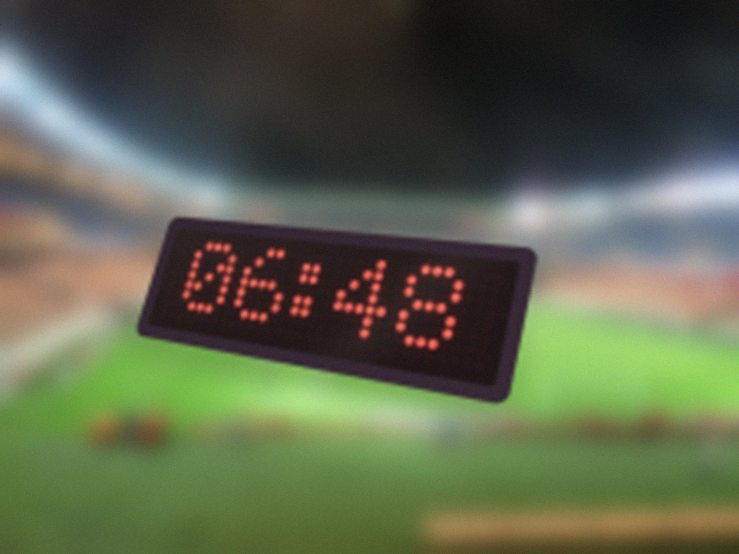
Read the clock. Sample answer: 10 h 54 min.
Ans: 6 h 48 min
